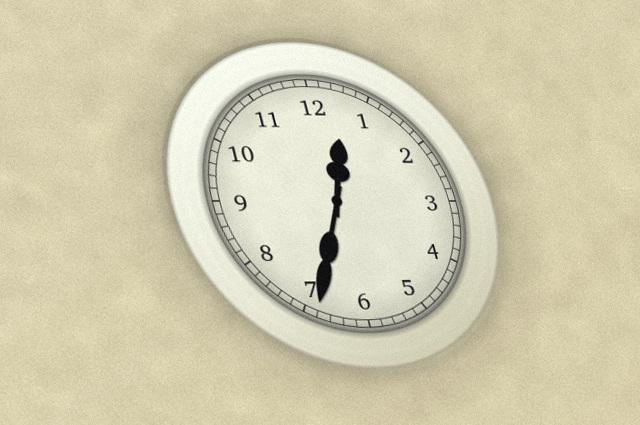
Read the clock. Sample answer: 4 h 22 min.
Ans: 12 h 34 min
